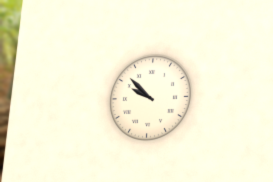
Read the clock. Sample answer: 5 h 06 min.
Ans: 9 h 52 min
